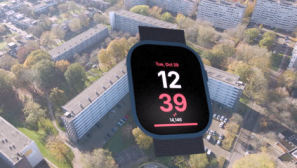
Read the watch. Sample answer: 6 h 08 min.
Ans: 12 h 39 min
